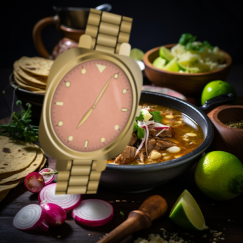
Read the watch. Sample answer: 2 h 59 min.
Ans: 7 h 04 min
